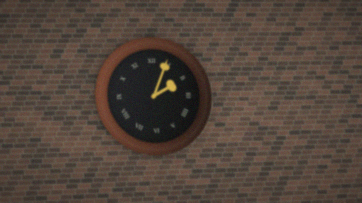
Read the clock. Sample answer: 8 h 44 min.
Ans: 2 h 04 min
